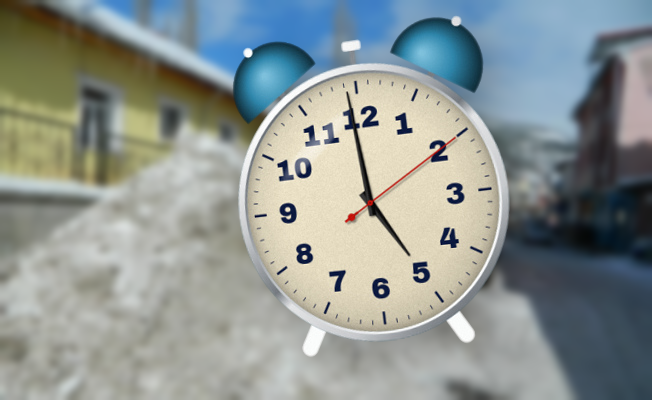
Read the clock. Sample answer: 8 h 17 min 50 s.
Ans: 4 h 59 min 10 s
